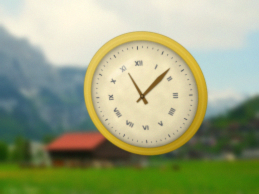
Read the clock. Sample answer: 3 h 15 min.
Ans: 11 h 08 min
